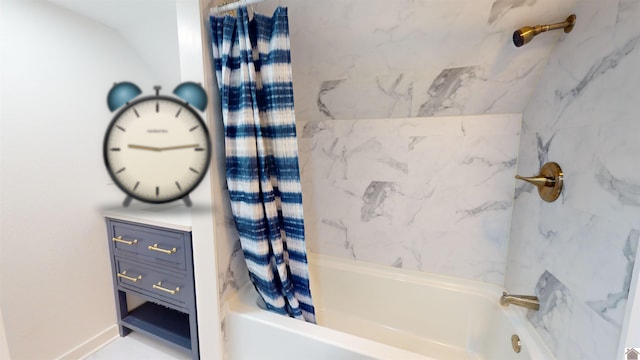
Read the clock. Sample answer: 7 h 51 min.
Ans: 9 h 14 min
